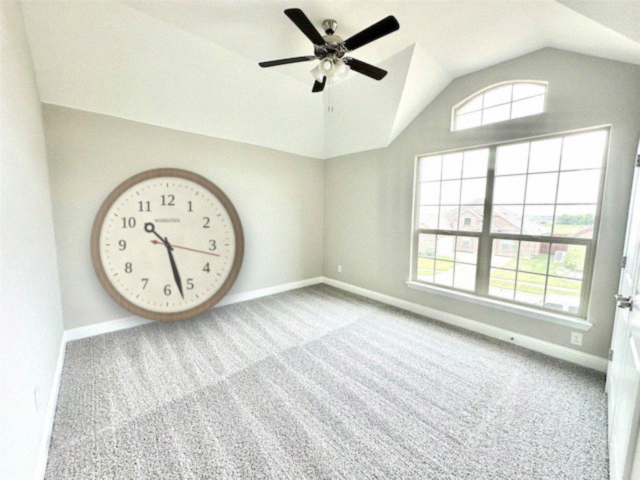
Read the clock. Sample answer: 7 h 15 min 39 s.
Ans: 10 h 27 min 17 s
